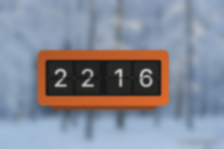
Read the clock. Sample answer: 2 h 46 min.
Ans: 22 h 16 min
